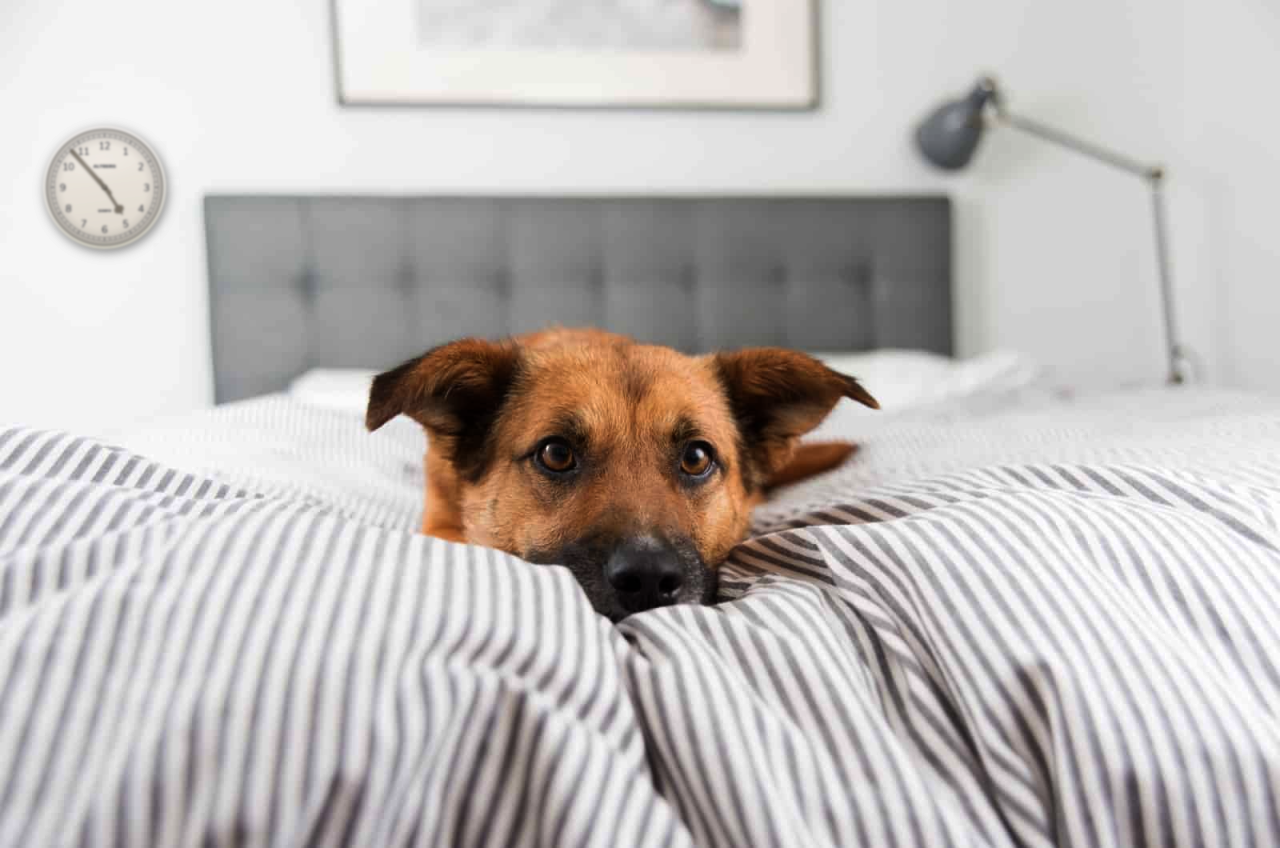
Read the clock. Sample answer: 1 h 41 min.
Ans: 4 h 53 min
